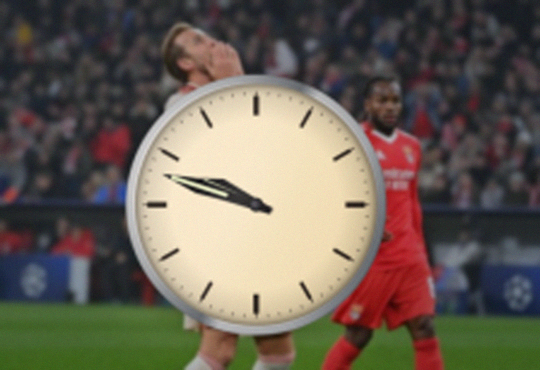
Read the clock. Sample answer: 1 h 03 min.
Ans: 9 h 48 min
